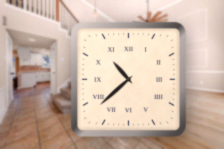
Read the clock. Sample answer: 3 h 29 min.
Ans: 10 h 38 min
